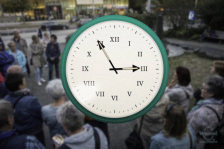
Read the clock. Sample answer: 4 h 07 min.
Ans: 2 h 55 min
